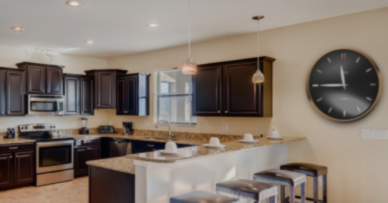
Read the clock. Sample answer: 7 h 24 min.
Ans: 11 h 45 min
